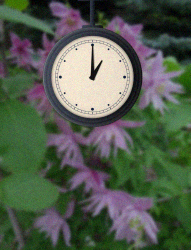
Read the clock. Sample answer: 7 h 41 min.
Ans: 1 h 00 min
